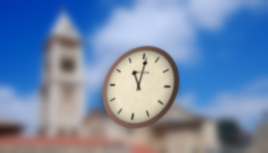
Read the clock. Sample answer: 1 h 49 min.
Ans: 11 h 01 min
